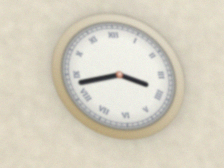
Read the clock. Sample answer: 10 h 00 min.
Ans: 3 h 43 min
